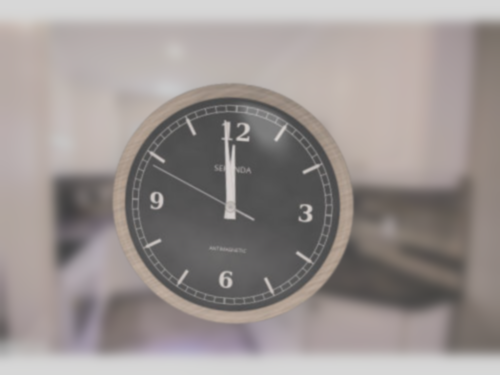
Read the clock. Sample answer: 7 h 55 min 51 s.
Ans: 11 h 58 min 49 s
